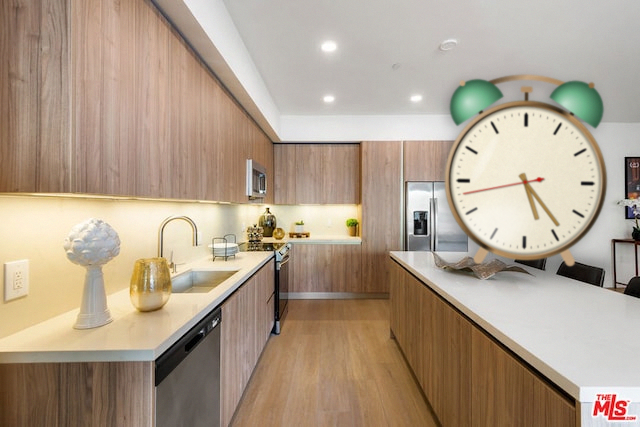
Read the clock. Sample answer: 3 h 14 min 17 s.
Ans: 5 h 23 min 43 s
